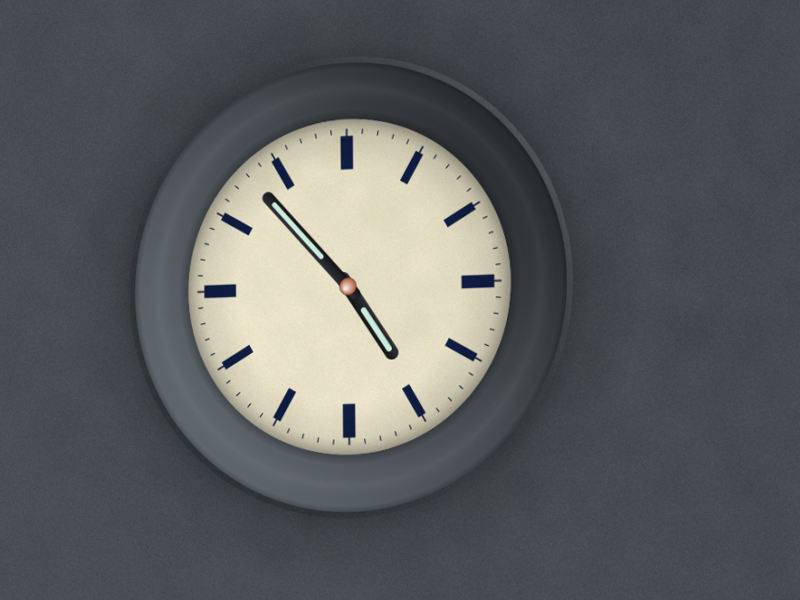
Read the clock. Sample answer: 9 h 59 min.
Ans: 4 h 53 min
